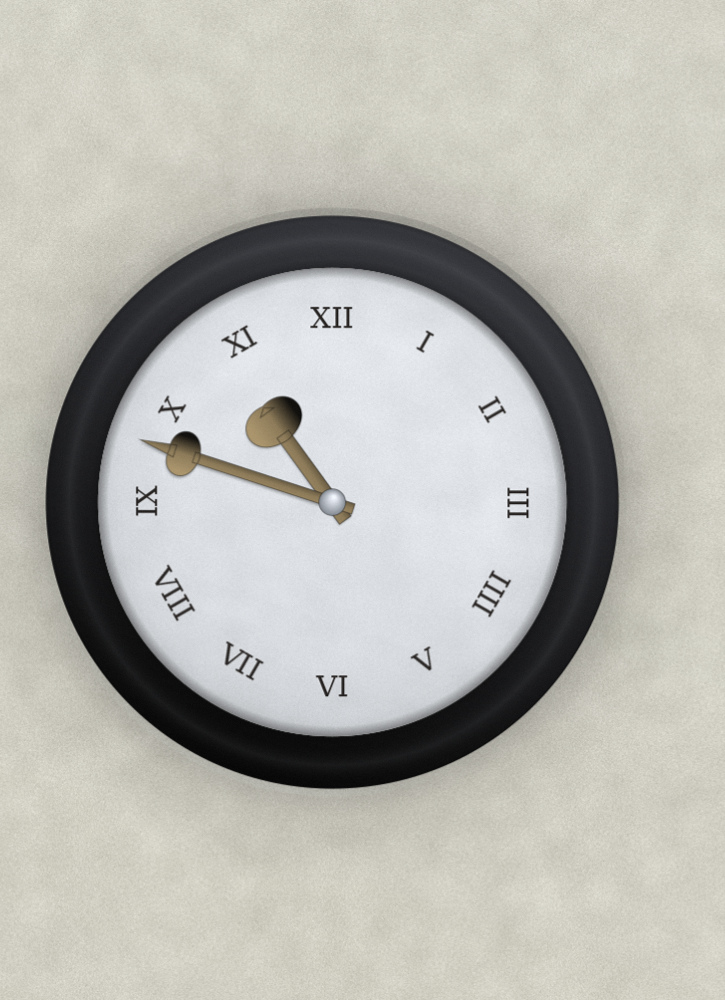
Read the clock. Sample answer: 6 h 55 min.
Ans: 10 h 48 min
